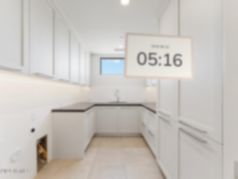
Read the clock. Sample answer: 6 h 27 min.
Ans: 5 h 16 min
